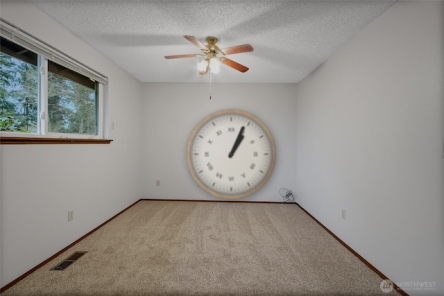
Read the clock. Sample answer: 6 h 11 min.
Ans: 1 h 04 min
